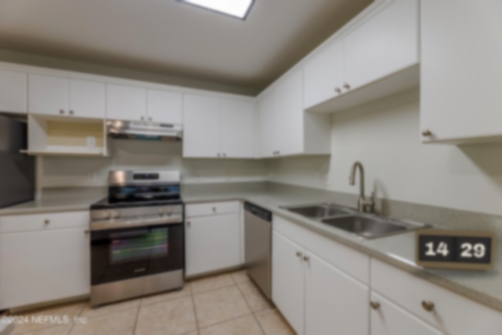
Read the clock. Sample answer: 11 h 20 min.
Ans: 14 h 29 min
